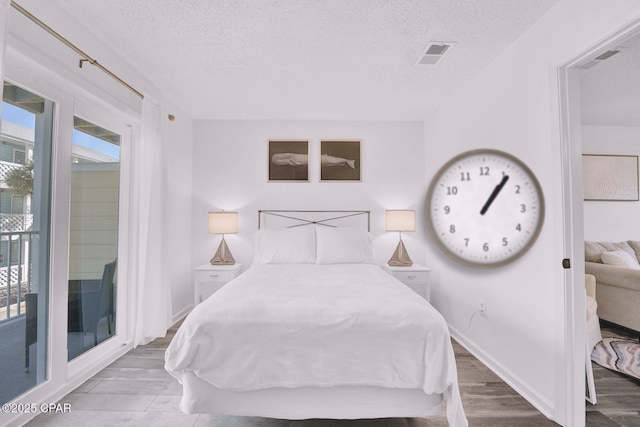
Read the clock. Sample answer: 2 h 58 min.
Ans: 1 h 06 min
